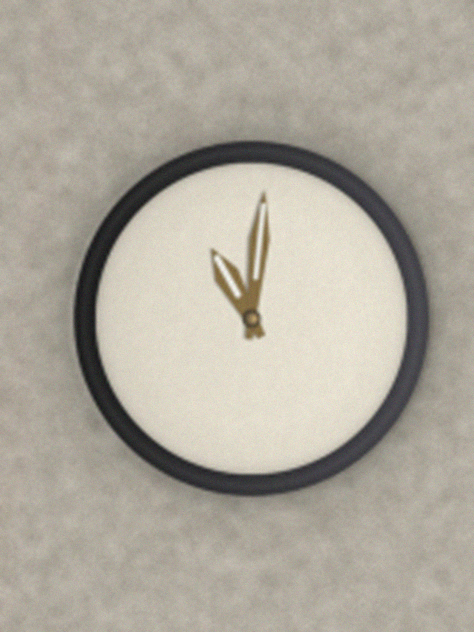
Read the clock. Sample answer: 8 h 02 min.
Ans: 11 h 01 min
